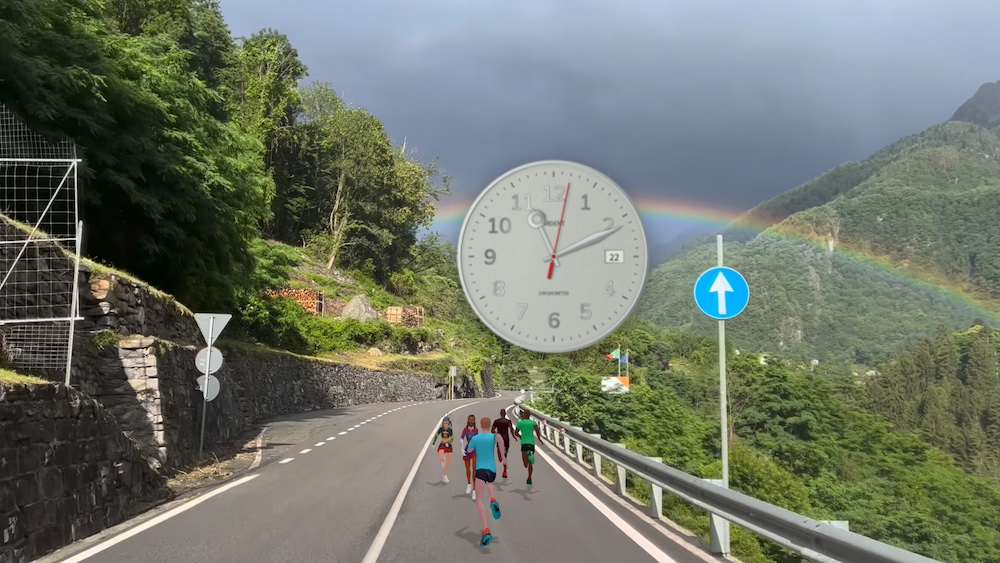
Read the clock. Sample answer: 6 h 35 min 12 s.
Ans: 11 h 11 min 02 s
